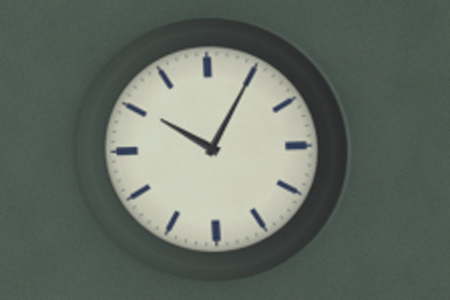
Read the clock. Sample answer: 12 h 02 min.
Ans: 10 h 05 min
